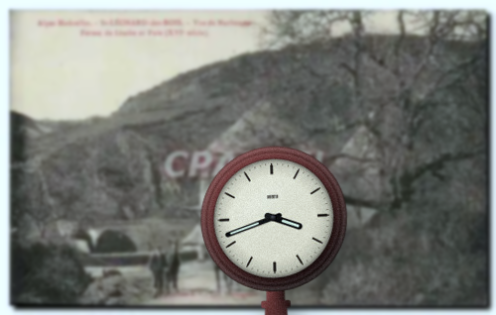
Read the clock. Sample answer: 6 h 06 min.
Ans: 3 h 42 min
